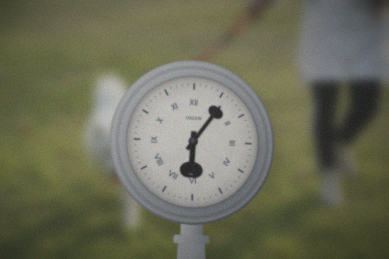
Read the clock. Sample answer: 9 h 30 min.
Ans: 6 h 06 min
